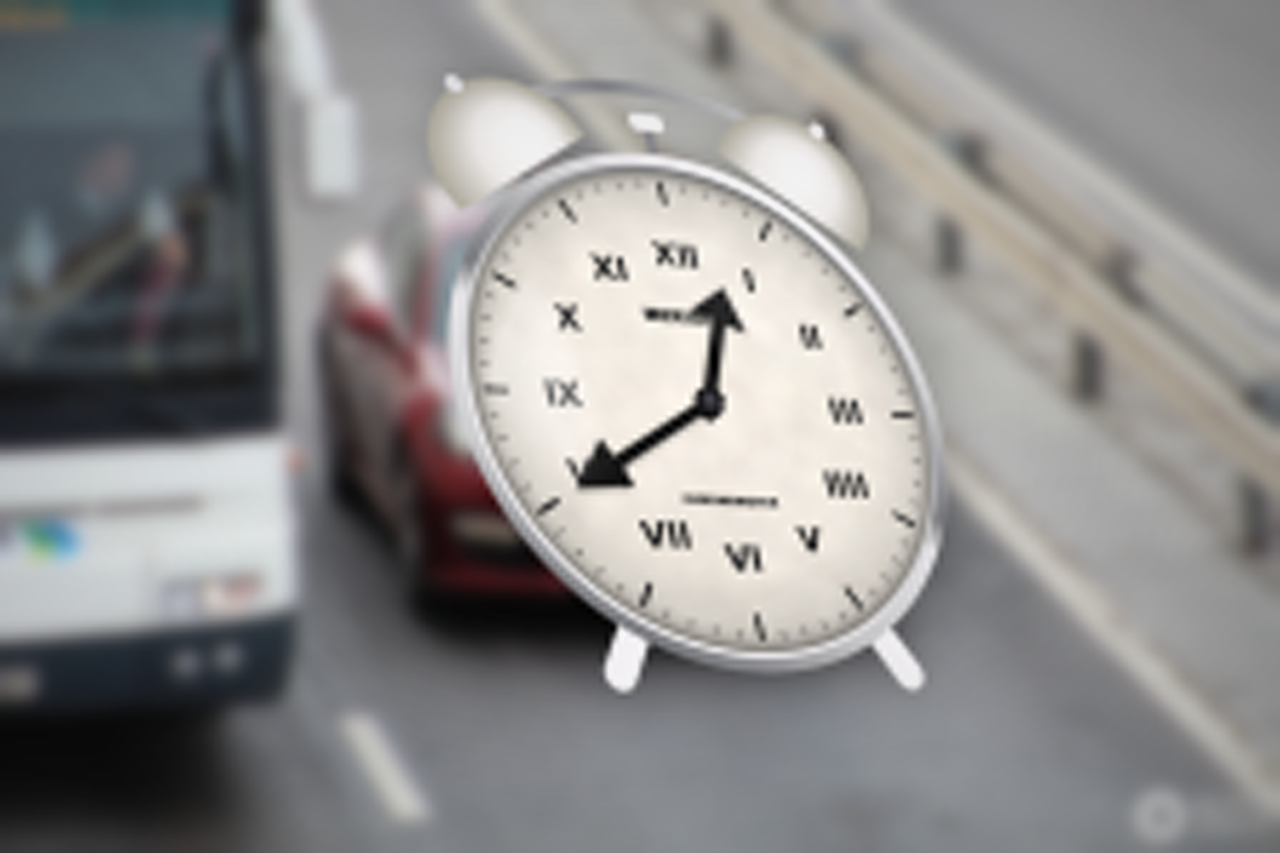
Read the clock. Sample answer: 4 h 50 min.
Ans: 12 h 40 min
